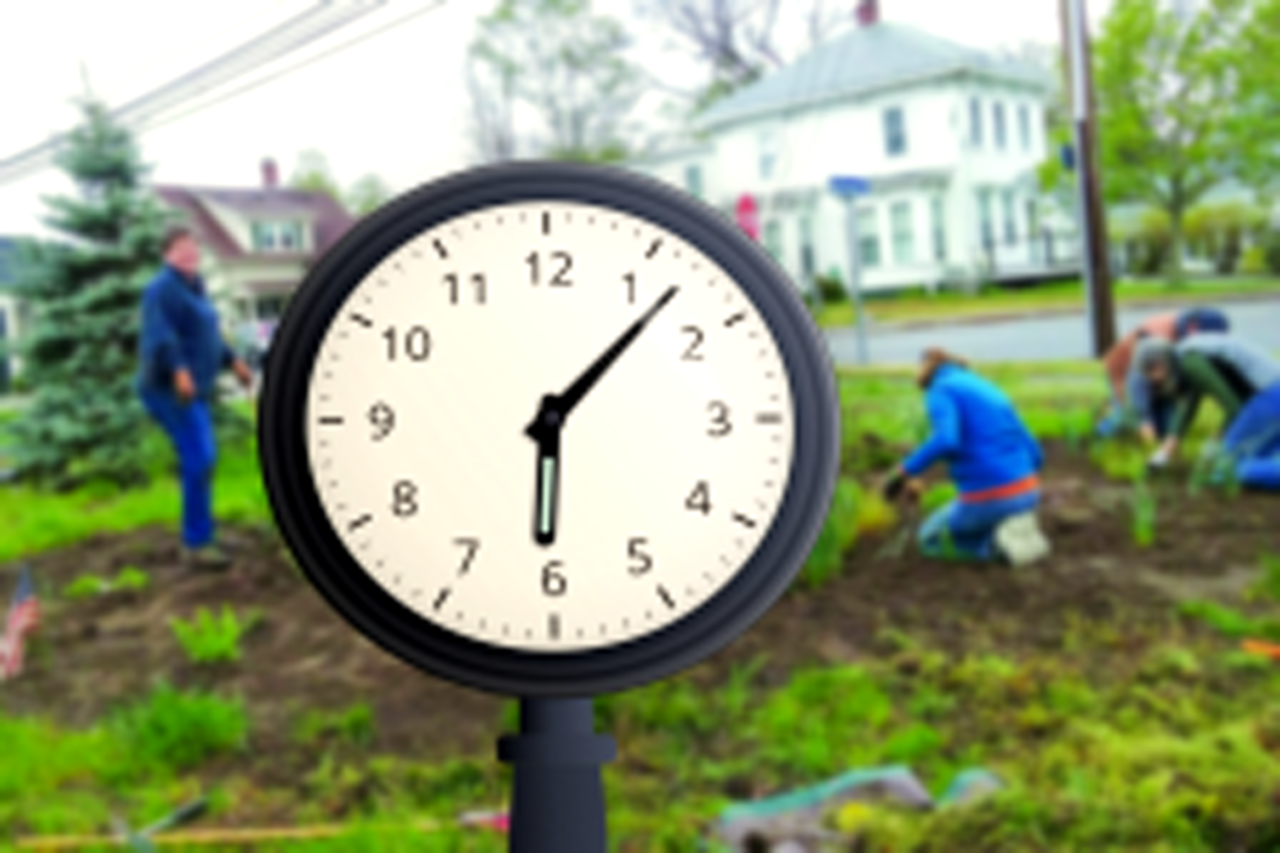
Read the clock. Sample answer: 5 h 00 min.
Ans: 6 h 07 min
